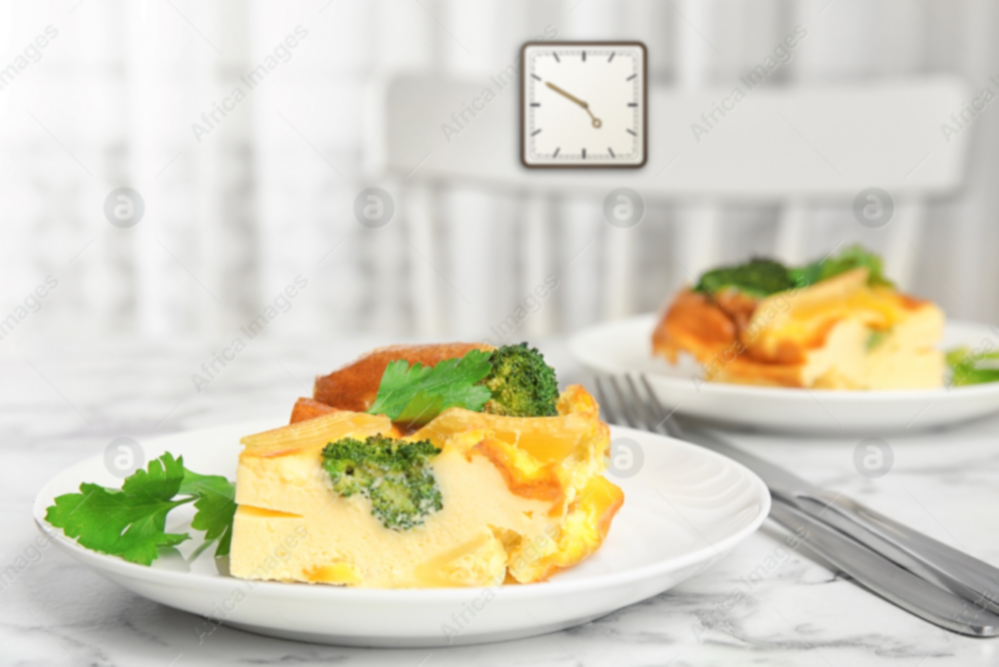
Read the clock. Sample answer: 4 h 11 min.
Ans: 4 h 50 min
